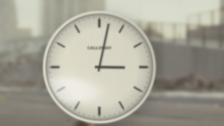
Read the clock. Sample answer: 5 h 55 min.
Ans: 3 h 02 min
